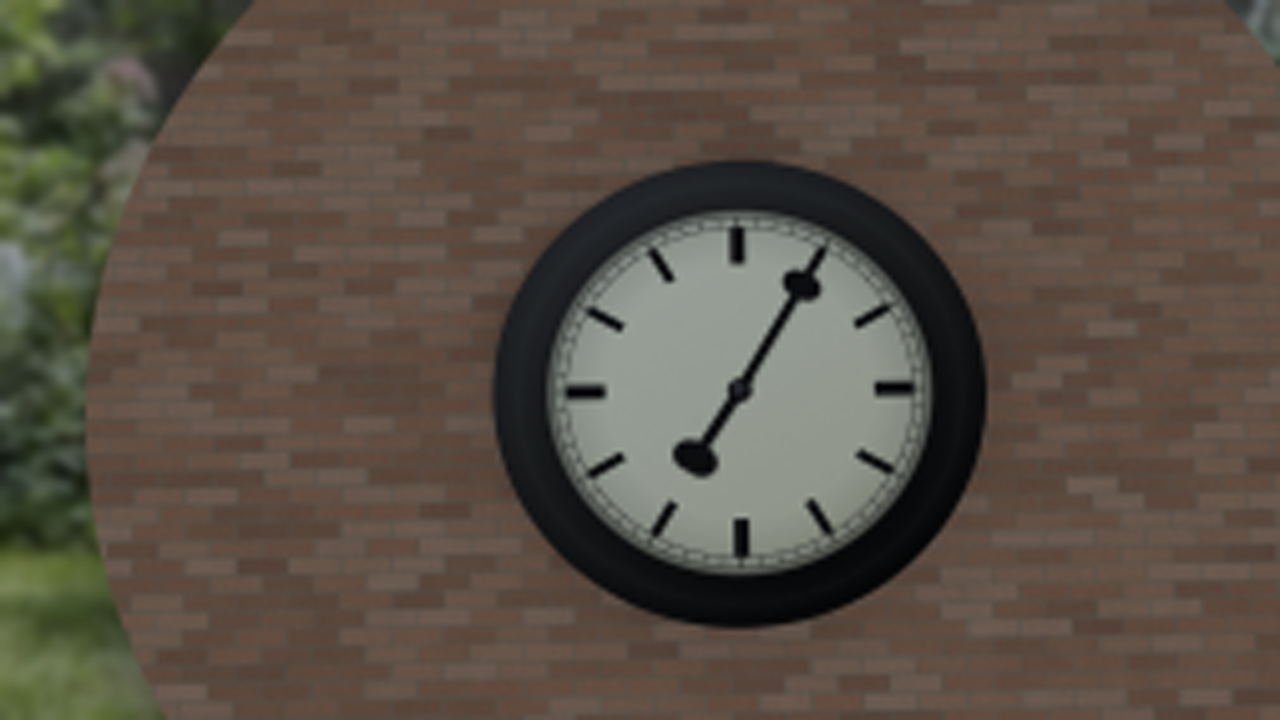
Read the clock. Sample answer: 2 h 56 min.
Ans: 7 h 05 min
